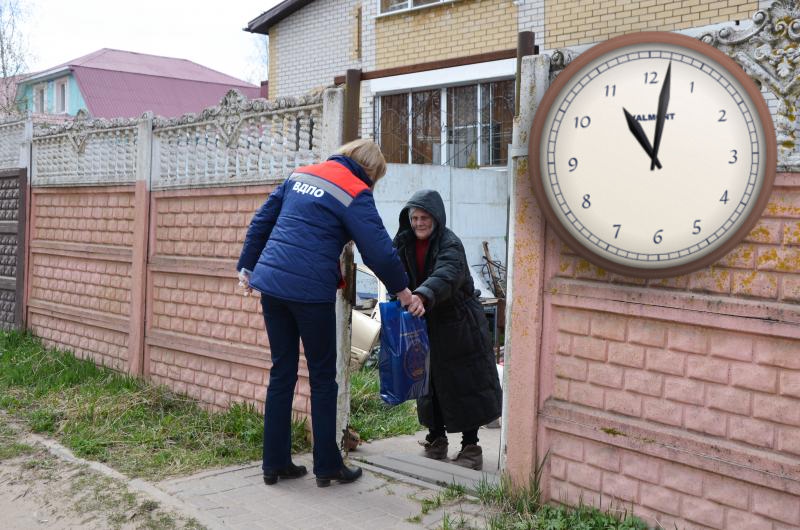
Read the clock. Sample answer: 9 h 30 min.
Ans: 11 h 02 min
